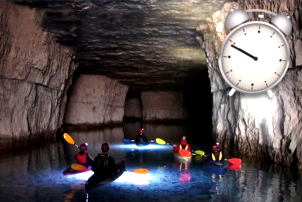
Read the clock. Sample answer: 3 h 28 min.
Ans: 9 h 49 min
